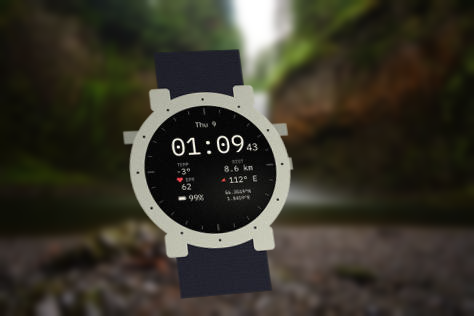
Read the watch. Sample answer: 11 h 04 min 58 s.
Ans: 1 h 09 min 43 s
